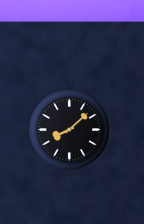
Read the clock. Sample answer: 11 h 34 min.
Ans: 8 h 08 min
